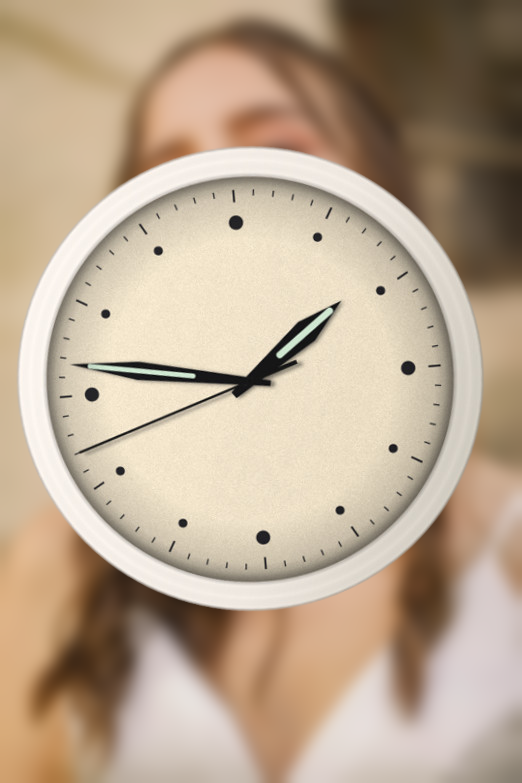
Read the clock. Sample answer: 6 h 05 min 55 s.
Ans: 1 h 46 min 42 s
